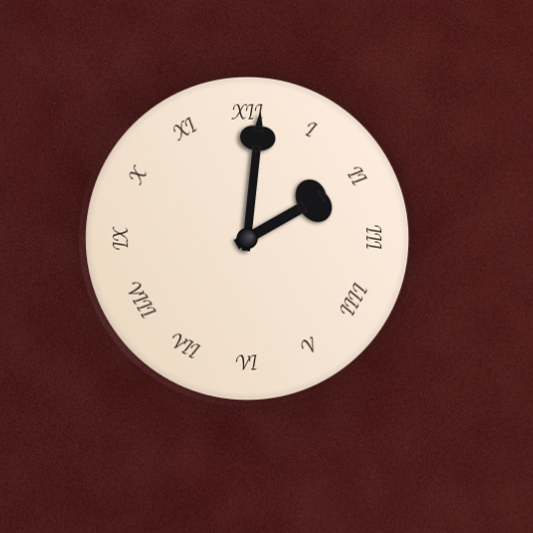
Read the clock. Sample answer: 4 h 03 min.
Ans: 2 h 01 min
